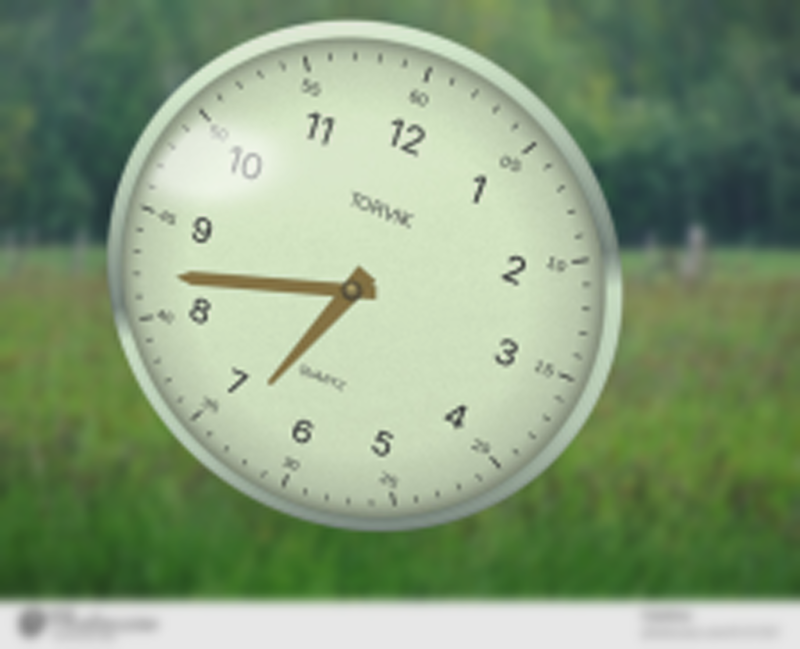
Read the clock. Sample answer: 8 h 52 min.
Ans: 6 h 42 min
